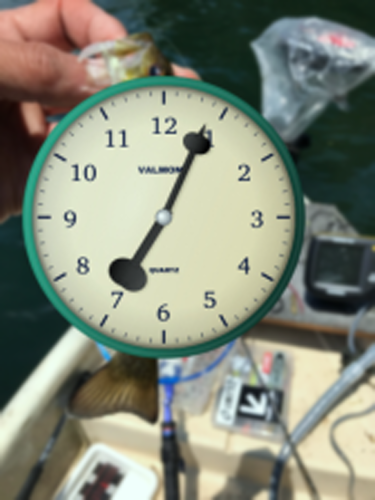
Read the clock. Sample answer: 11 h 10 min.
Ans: 7 h 04 min
